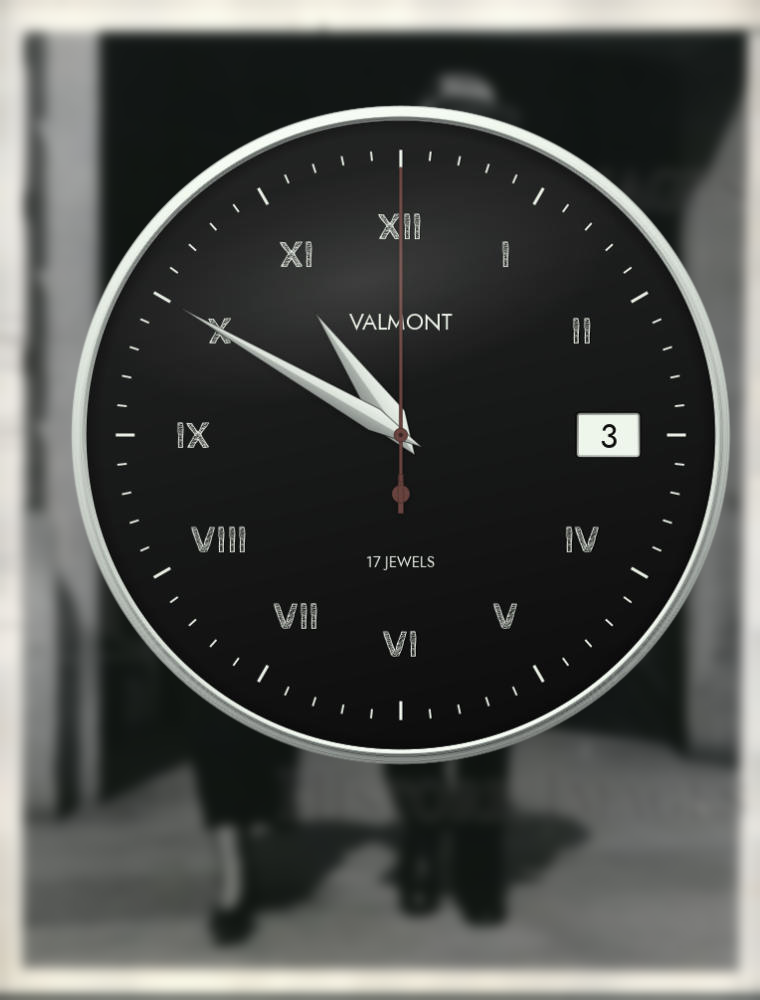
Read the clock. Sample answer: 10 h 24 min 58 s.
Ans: 10 h 50 min 00 s
